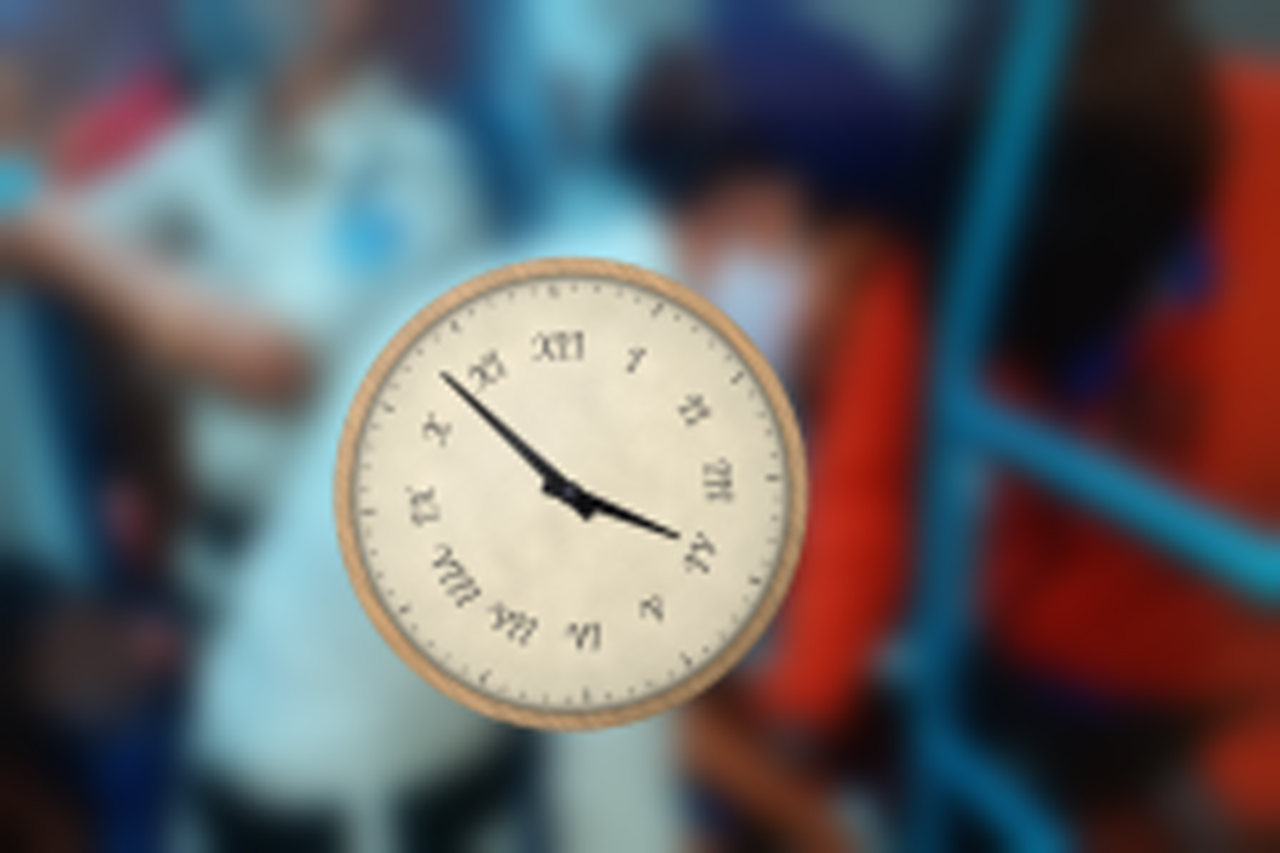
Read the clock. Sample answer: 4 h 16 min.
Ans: 3 h 53 min
